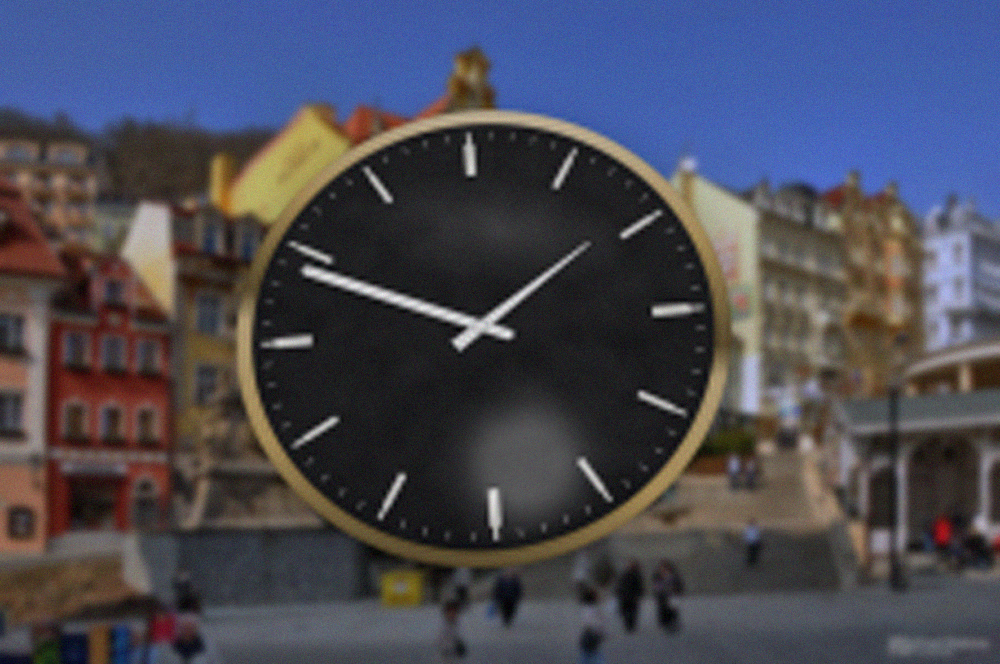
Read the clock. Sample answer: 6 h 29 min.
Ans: 1 h 49 min
